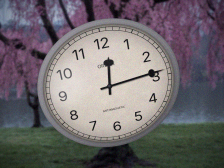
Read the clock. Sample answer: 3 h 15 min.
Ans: 12 h 14 min
